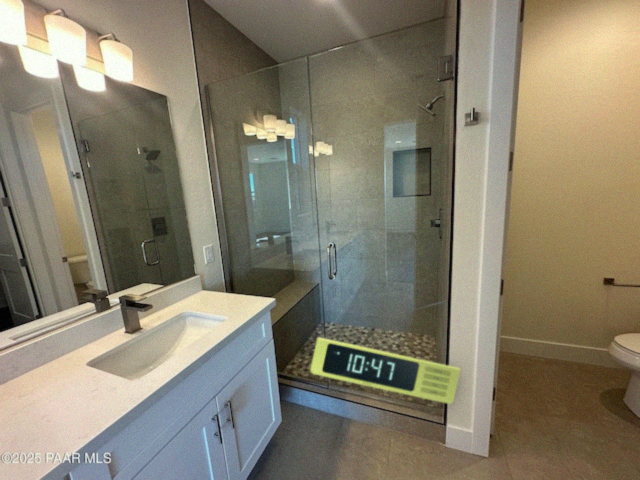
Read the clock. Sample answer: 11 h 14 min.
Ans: 10 h 47 min
